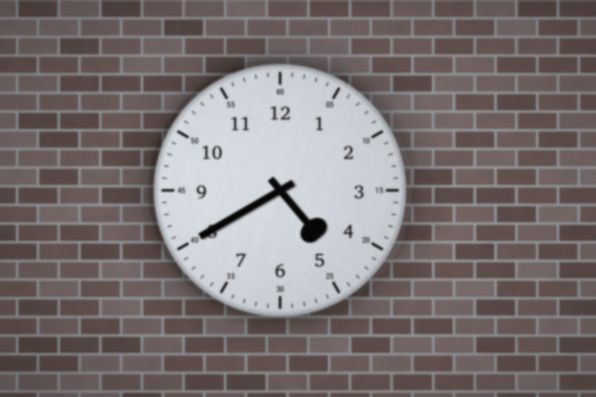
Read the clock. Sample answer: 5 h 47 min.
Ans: 4 h 40 min
